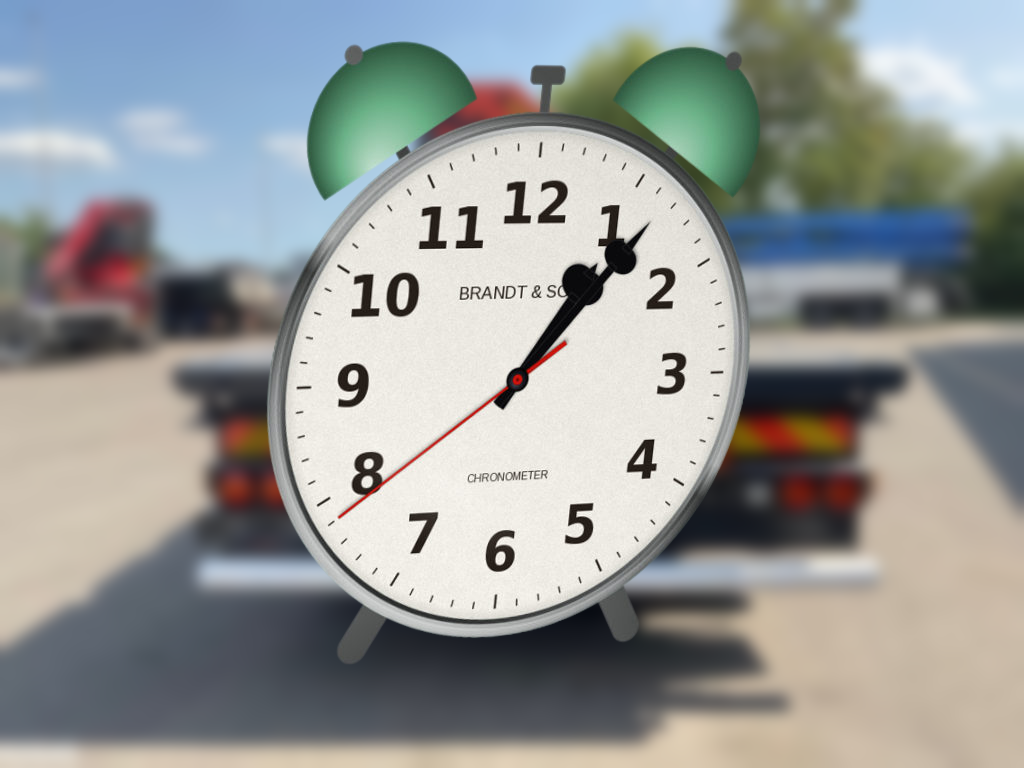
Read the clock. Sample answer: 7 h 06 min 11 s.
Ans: 1 h 06 min 39 s
